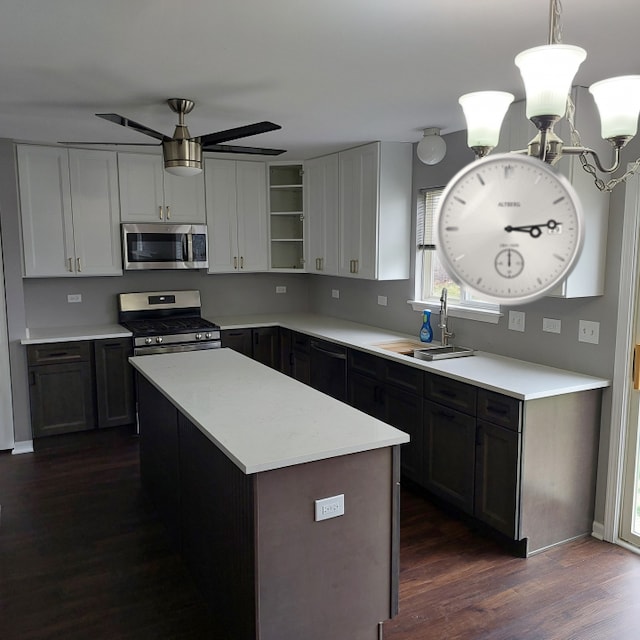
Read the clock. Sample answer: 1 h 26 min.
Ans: 3 h 14 min
